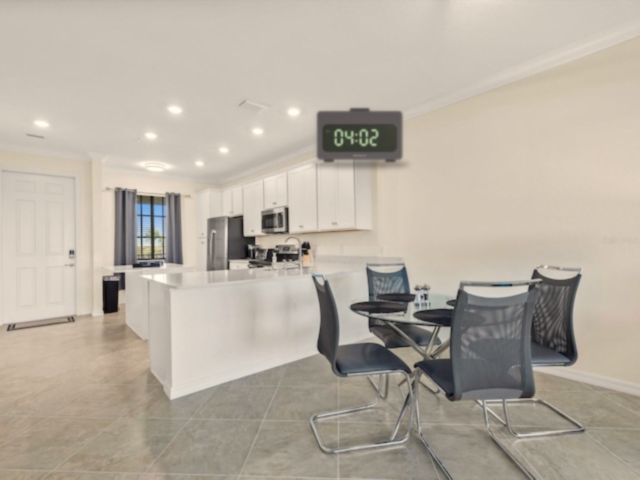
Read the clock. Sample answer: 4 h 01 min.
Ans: 4 h 02 min
